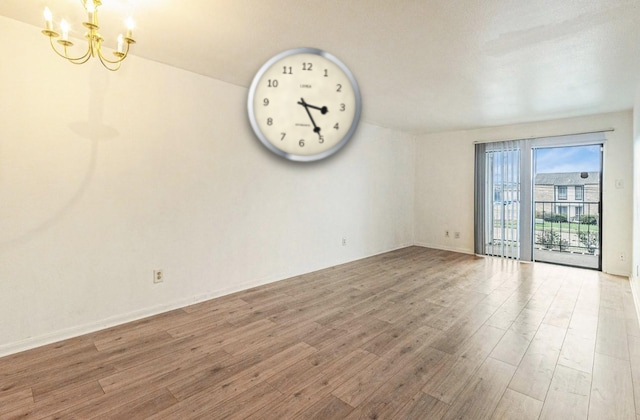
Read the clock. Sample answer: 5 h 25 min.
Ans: 3 h 25 min
